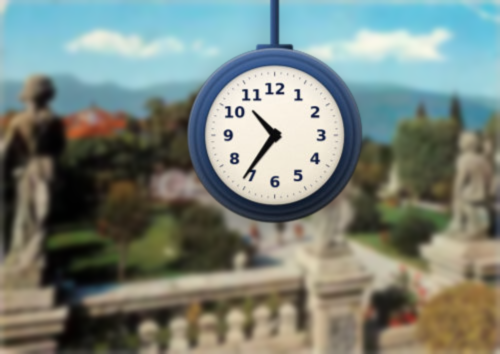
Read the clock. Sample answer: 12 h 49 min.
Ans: 10 h 36 min
